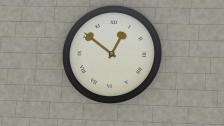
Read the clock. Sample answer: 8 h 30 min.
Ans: 12 h 51 min
